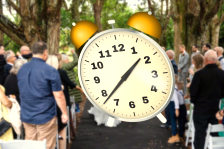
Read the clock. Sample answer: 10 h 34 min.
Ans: 1 h 38 min
